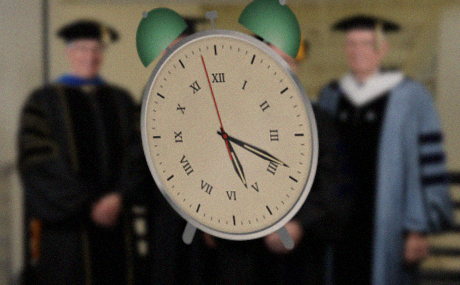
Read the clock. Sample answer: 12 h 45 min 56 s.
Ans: 5 h 18 min 58 s
